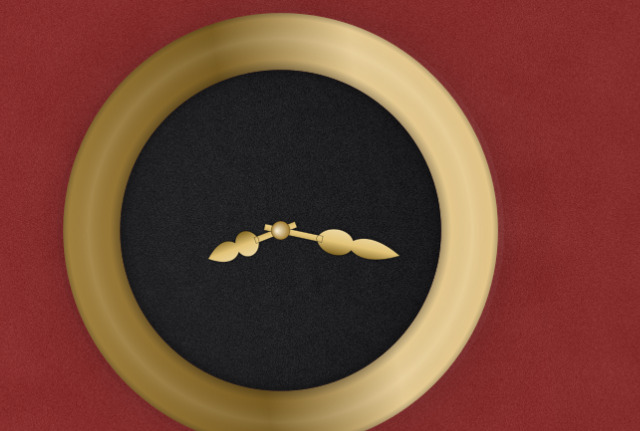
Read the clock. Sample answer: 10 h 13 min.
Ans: 8 h 17 min
